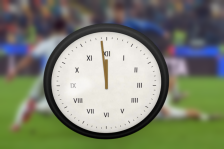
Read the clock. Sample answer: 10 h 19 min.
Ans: 11 h 59 min
